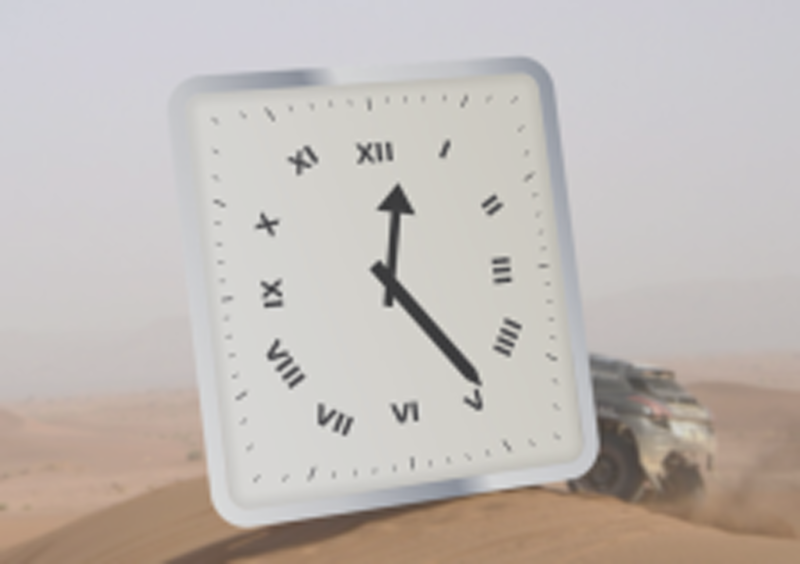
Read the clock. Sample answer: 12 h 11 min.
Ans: 12 h 24 min
